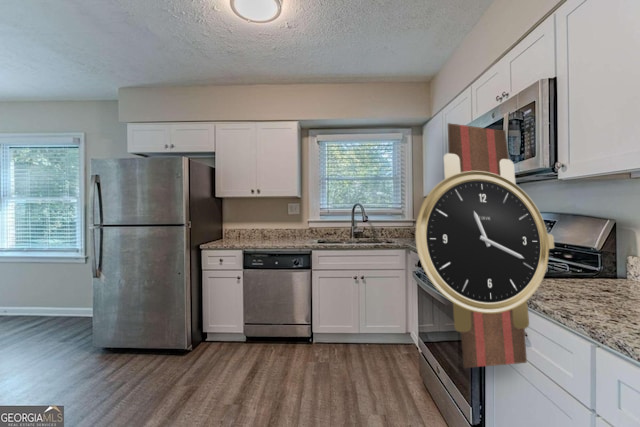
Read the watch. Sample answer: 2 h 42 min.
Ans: 11 h 19 min
